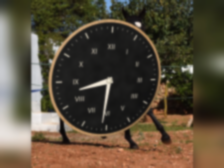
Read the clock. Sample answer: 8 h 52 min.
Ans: 8 h 31 min
